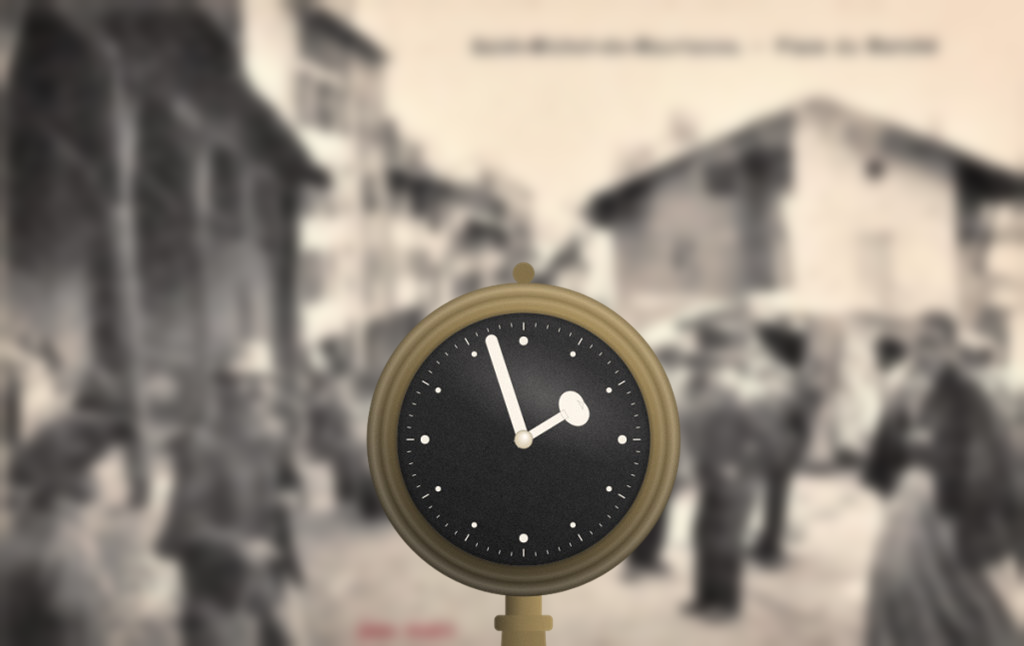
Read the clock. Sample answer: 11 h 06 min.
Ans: 1 h 57 min
